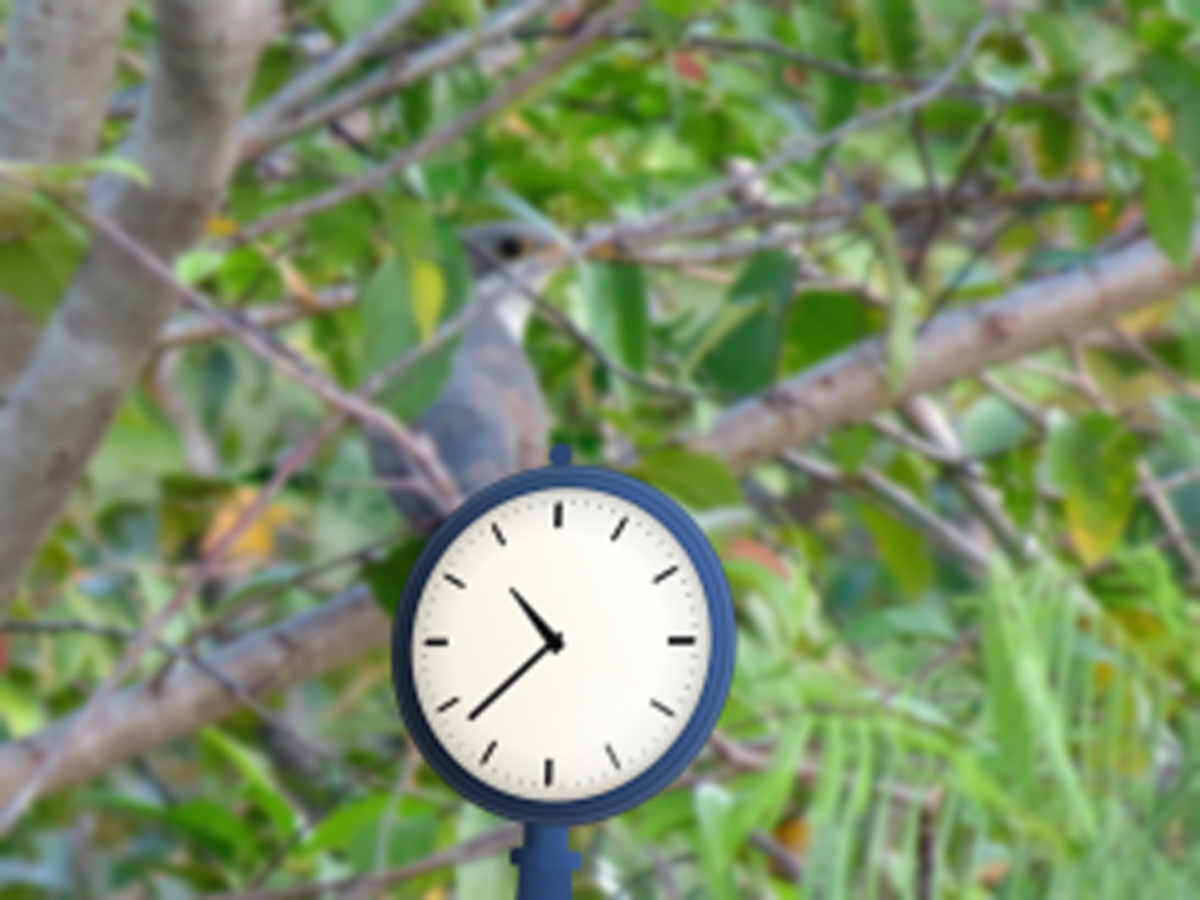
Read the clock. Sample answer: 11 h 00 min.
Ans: 10 h 38 min
